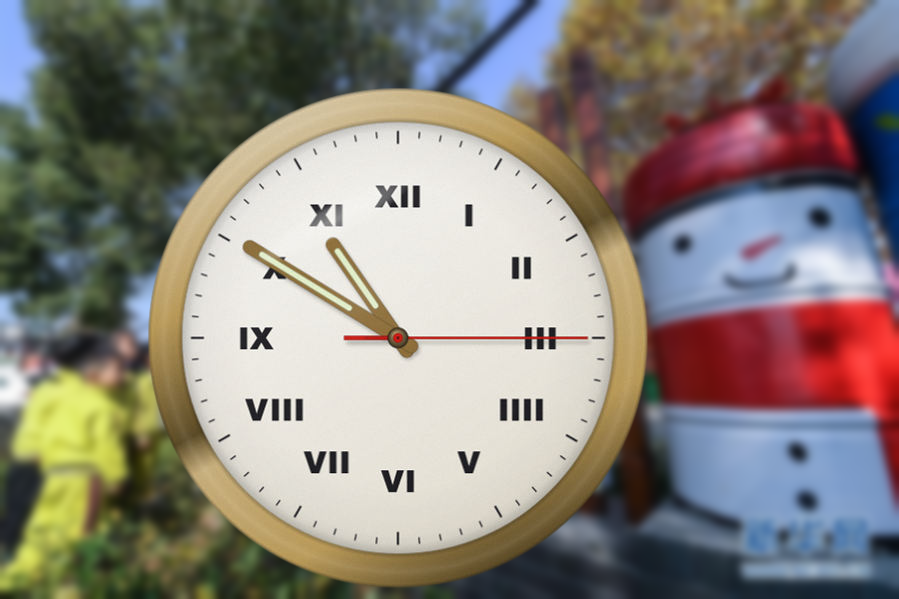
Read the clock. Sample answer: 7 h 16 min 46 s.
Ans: 10 h 50 min 15 s
